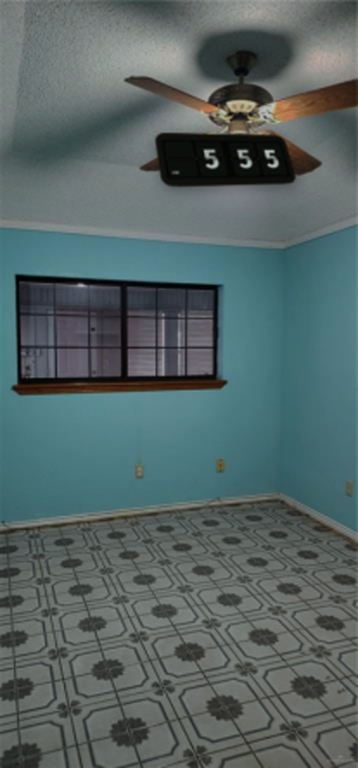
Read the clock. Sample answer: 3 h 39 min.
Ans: 5 h 55 min
